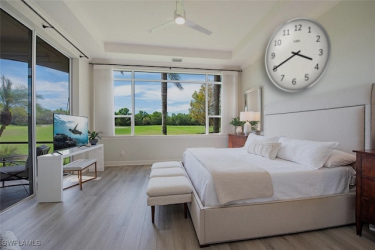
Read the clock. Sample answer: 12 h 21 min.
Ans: 3 h 40 min
